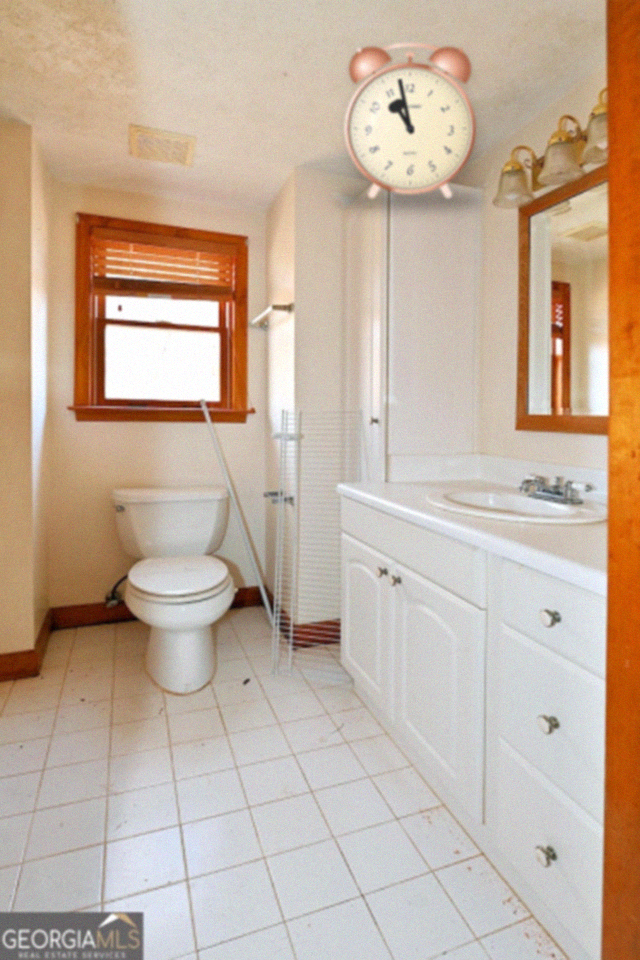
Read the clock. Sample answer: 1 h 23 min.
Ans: 10 h 58 min
